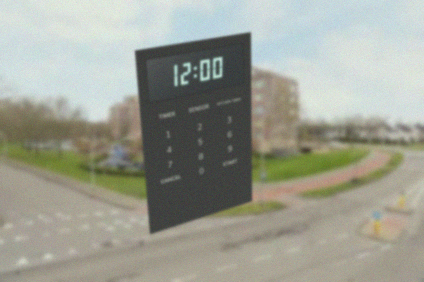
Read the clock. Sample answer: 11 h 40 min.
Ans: 12 h 00 min
